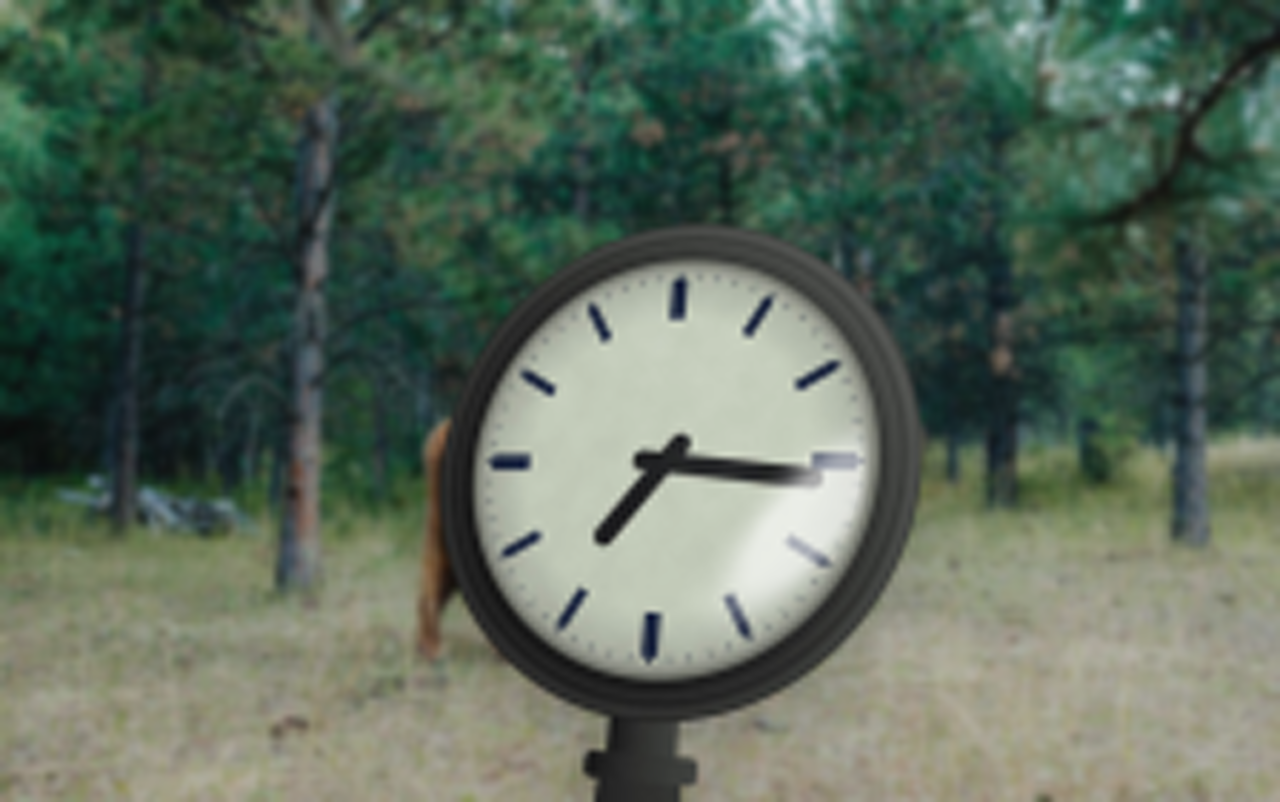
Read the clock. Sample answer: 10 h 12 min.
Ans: 7 h 16 min
